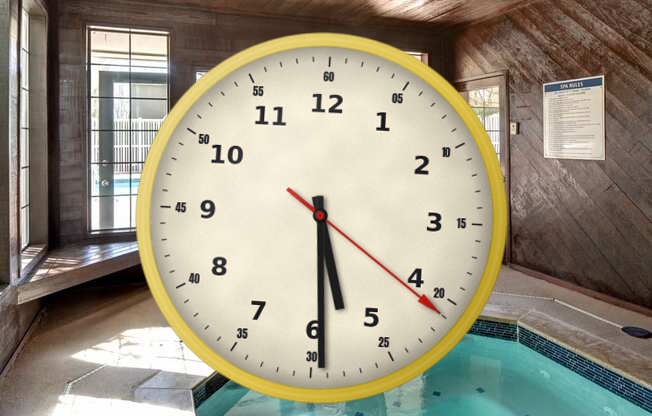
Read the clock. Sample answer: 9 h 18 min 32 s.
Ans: 5 h 29 min 21 s
